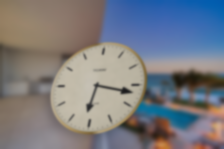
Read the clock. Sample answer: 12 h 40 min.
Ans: 6 h 17 min
